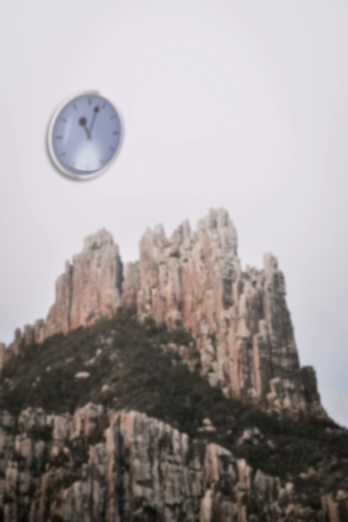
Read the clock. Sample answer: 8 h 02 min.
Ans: 11 h 03 min
